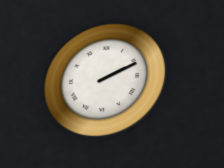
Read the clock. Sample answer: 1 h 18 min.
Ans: 2 h 11 min
